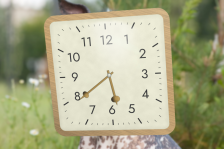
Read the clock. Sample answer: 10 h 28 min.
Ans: 5 h 39 min
